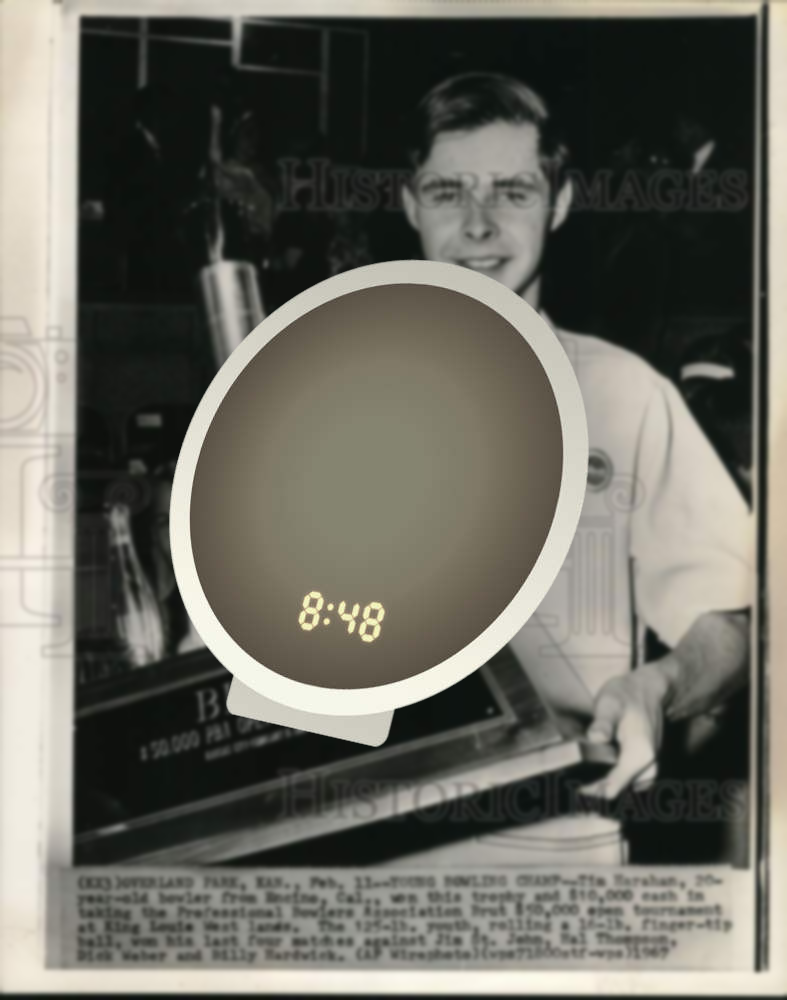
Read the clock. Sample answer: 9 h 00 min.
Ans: 8 h 48 min
